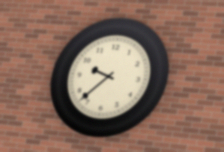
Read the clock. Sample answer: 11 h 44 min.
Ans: 9 h 37 min
